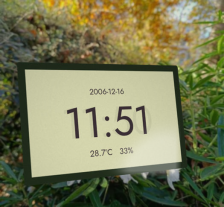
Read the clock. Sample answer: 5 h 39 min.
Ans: 11 h 51 min
